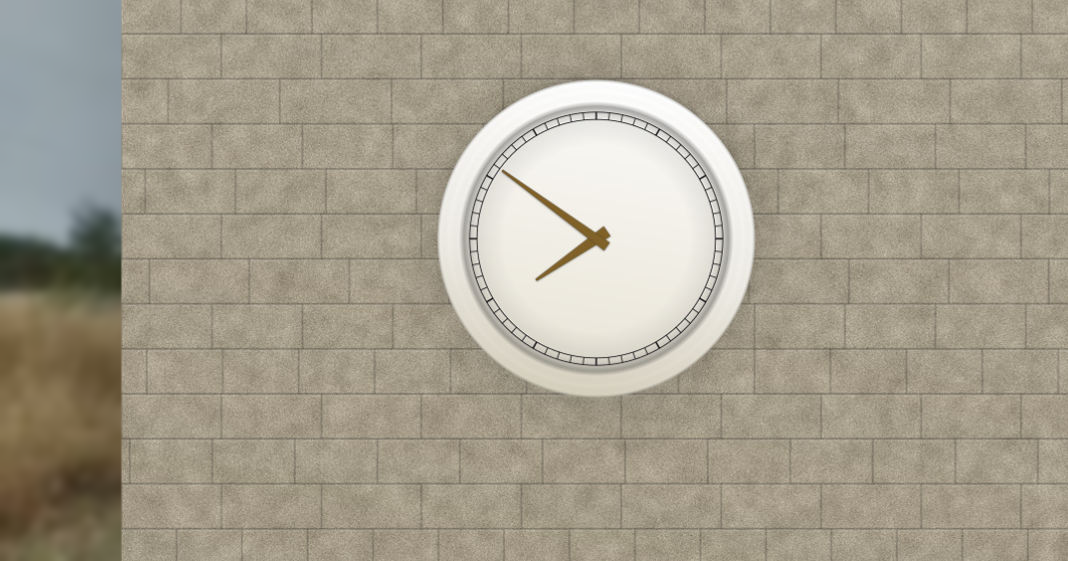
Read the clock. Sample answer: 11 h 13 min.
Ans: 7 h 51 min
